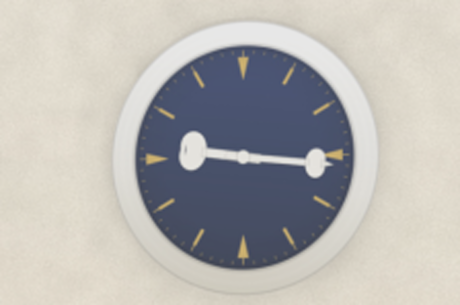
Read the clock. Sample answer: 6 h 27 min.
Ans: 9 h 16 min
